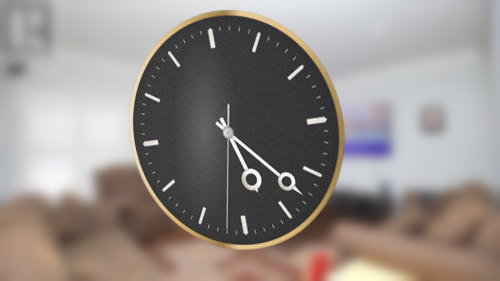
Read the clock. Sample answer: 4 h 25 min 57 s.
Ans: 5 h 22 min 32 s
